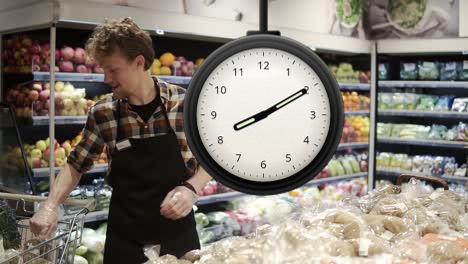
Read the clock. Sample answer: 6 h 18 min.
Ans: 8 h 10 min
